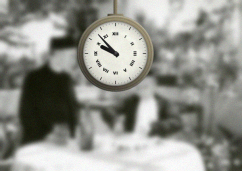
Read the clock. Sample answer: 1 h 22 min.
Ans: 9 h 53 min
